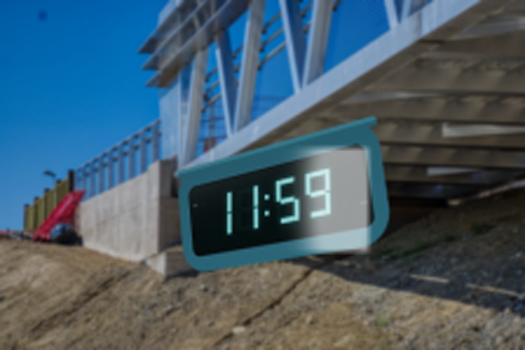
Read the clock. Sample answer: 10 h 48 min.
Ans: 11 h 59 min
